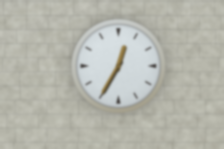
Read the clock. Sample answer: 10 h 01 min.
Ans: 12 h 35 min
